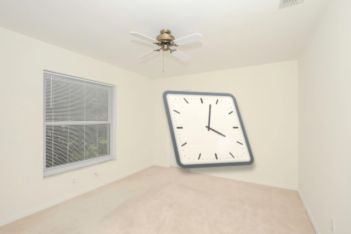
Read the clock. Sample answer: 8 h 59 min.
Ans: 4 h 03 min
